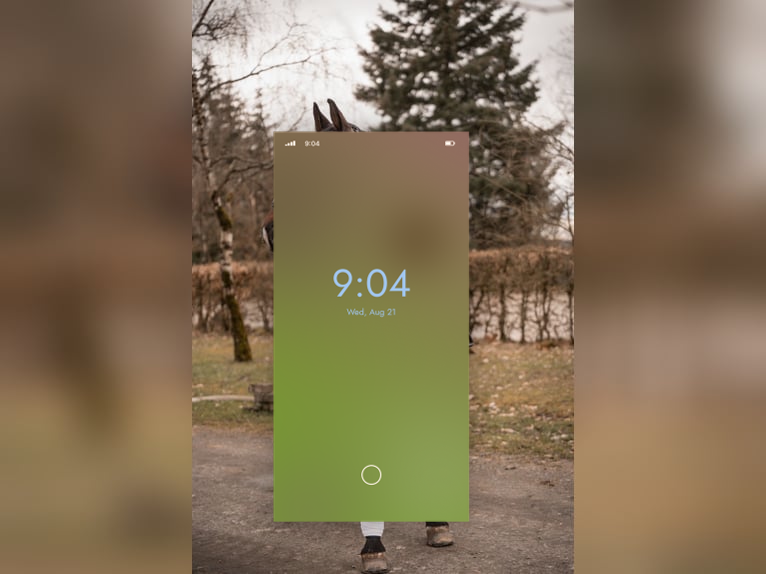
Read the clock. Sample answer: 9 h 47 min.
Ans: 9 h 04 min
